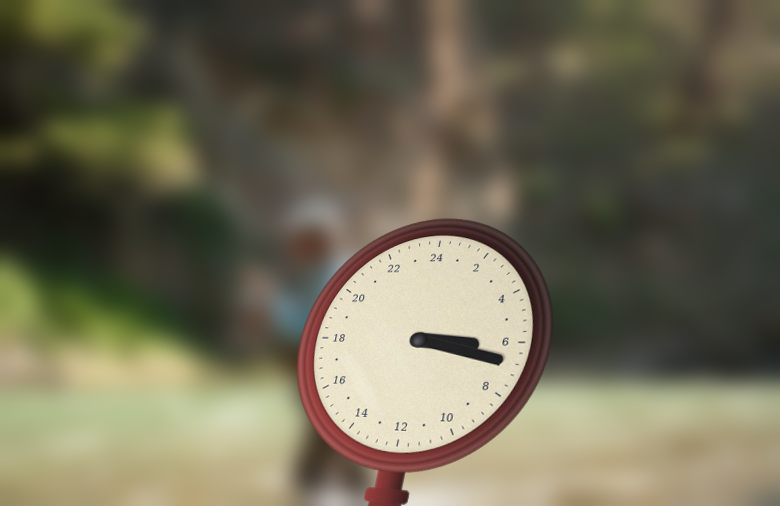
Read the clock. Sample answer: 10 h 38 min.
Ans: 6 h 17 min
